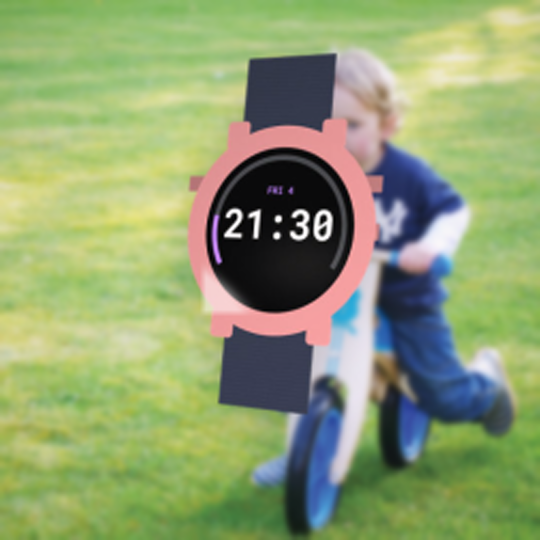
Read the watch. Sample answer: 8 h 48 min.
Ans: 21 h 30 min
